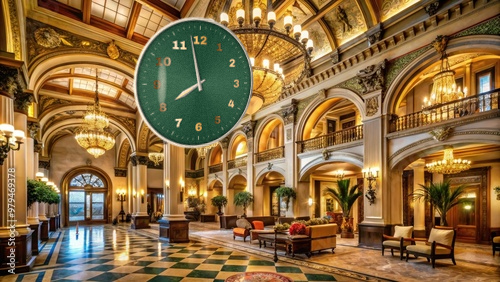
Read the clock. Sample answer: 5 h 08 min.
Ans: 7 h 58 min
